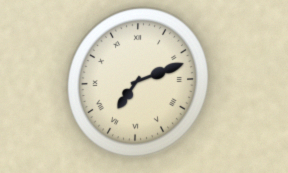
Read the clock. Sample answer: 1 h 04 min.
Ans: 7 h 12 min
